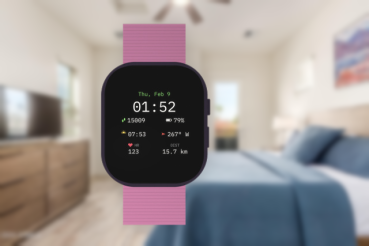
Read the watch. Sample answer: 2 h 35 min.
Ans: 1 h 52 min
